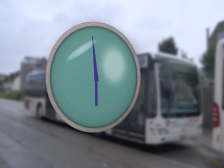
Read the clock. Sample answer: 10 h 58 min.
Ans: 5 h 59 min
